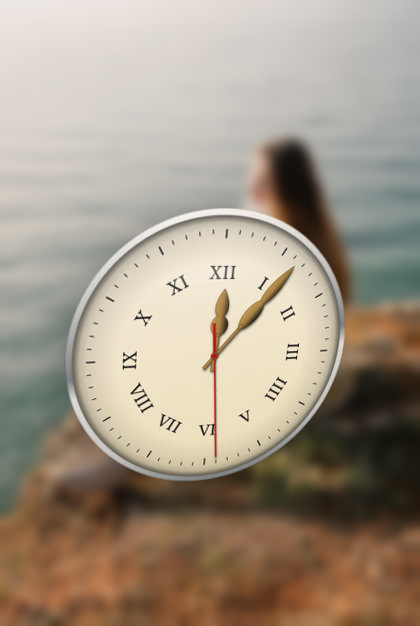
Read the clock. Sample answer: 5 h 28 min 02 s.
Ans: 12 h 06 min 29 s
